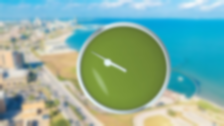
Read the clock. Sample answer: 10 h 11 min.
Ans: 9 h 50 min
